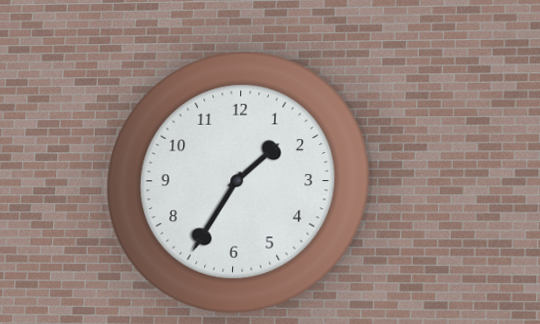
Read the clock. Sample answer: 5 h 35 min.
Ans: 1 h 35 min
